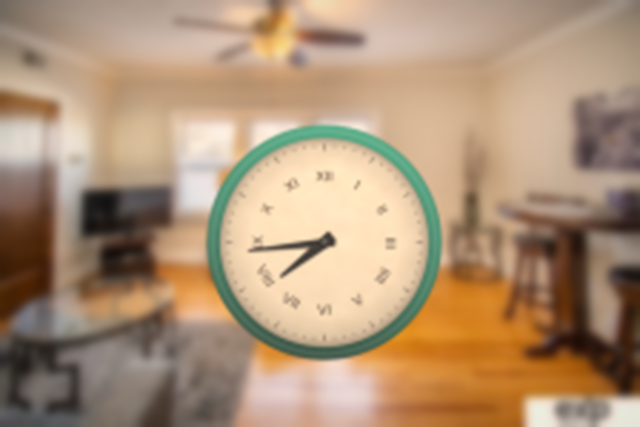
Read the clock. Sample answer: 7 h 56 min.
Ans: 7 h 44 min
